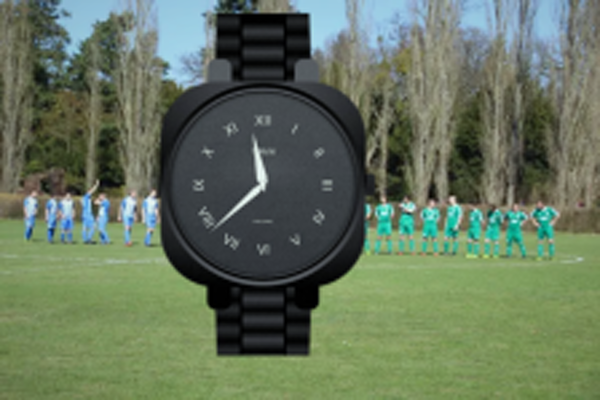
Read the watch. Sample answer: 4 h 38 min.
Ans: 11 h 38 min
